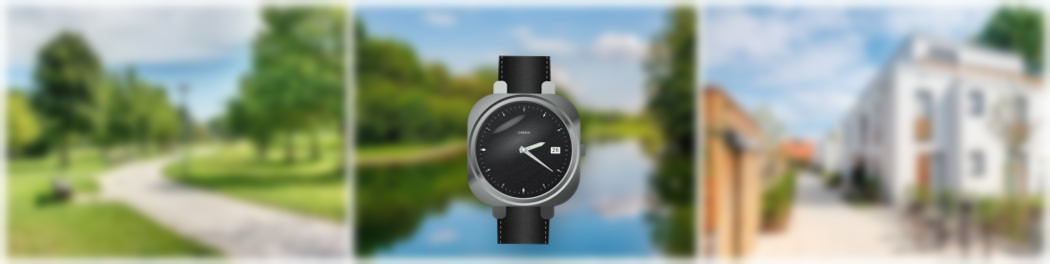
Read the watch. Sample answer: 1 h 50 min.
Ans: 2 h 21 min
